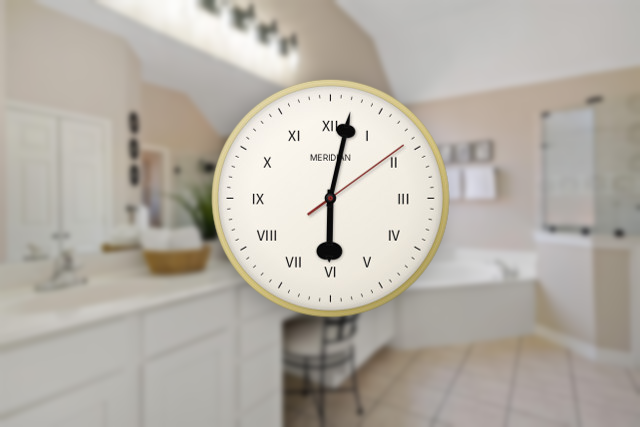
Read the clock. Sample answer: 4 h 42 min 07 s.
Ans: 6 h 02 min 09 s
